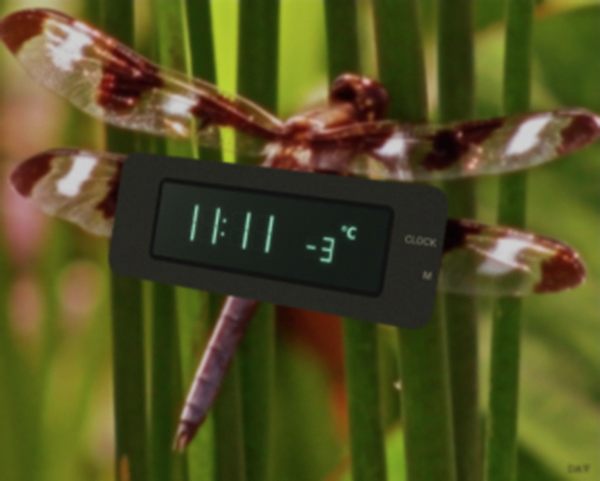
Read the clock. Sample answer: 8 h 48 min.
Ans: 11 h 11 min
